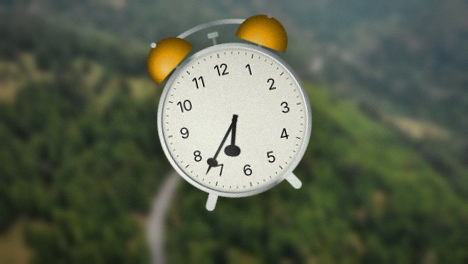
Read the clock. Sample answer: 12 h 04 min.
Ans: 6 h 37 min
